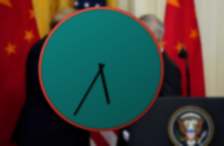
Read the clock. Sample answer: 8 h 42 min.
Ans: 5 h 35 min
